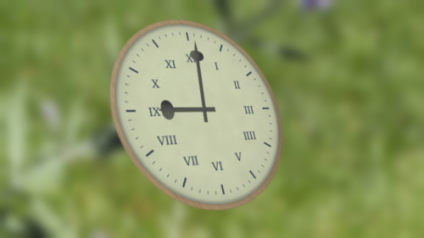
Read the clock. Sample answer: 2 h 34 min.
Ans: 9 h 01 min
